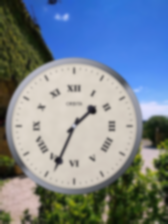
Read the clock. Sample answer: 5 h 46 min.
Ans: 1 h 34 min
